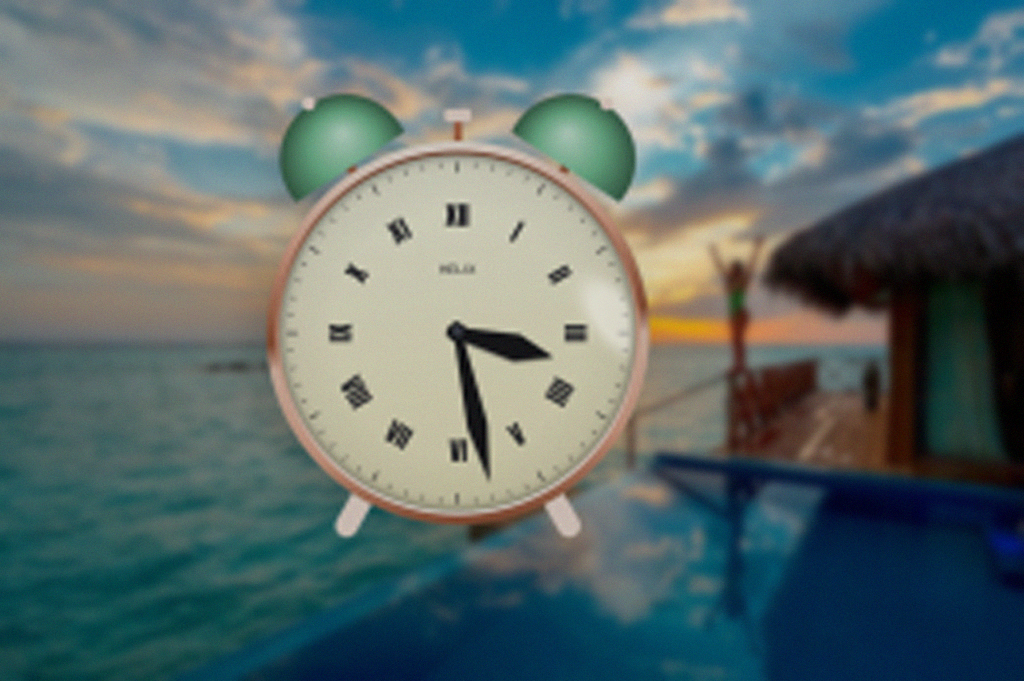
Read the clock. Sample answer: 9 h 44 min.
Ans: 3 h 28 min
